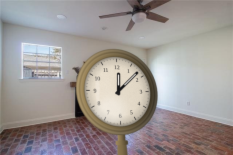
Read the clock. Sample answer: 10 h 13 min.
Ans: 12 h 08 min
